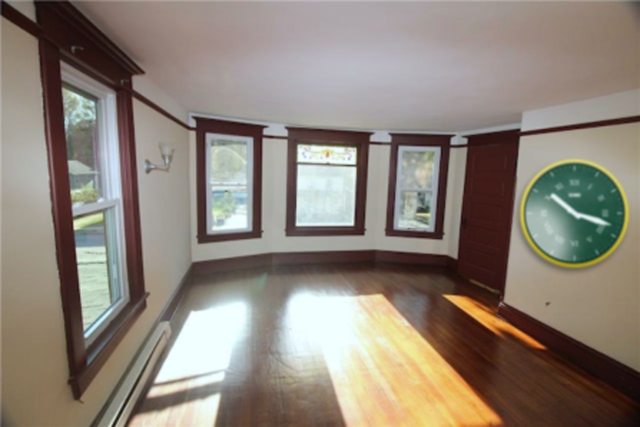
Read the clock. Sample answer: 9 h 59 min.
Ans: 10 h 18 min
